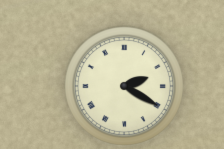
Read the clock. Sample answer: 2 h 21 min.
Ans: 2 h 20 min
